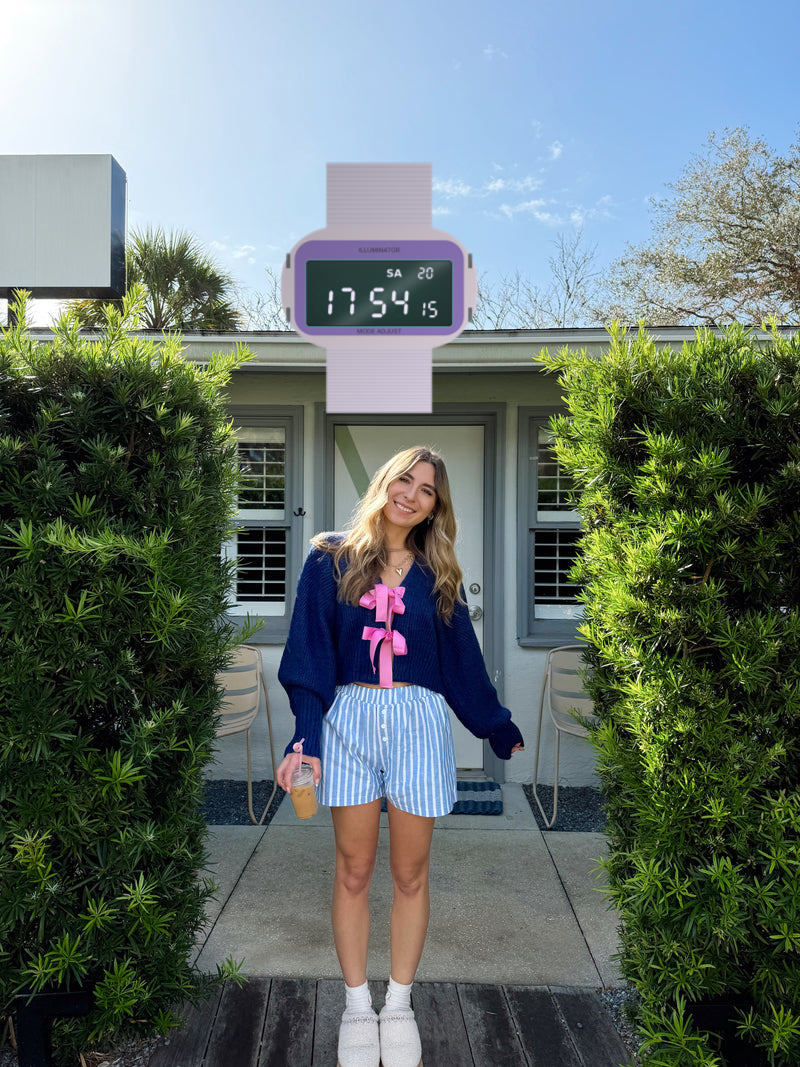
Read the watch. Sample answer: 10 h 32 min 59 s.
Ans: 17 h 54 min 15 s
